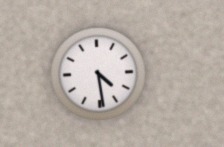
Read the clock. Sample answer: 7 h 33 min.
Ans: 4 h 29 min
